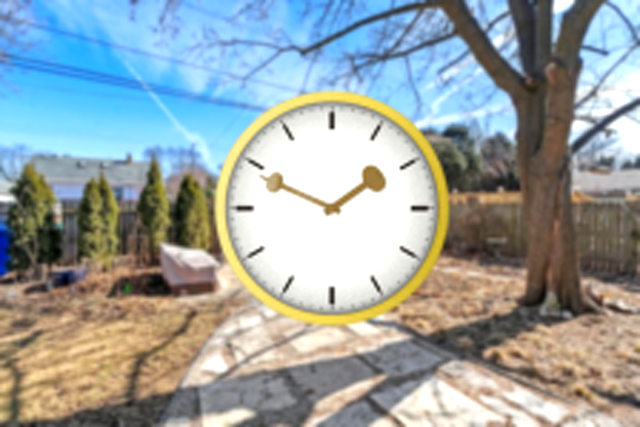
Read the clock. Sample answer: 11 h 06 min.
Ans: 1 h 49 min
